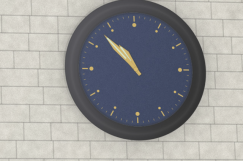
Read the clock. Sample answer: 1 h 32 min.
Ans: 10 h 53 min
